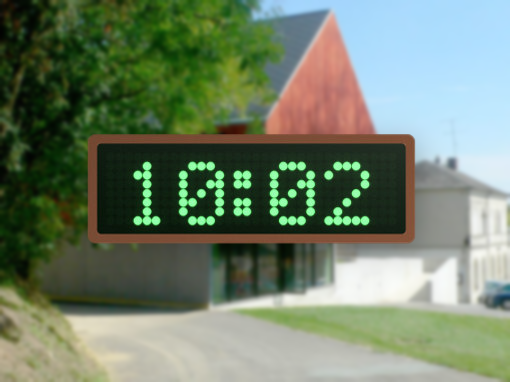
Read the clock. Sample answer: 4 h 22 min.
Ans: 10 h 02 min
